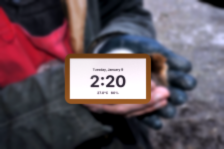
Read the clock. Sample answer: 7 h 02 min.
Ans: 2 h 20 min
